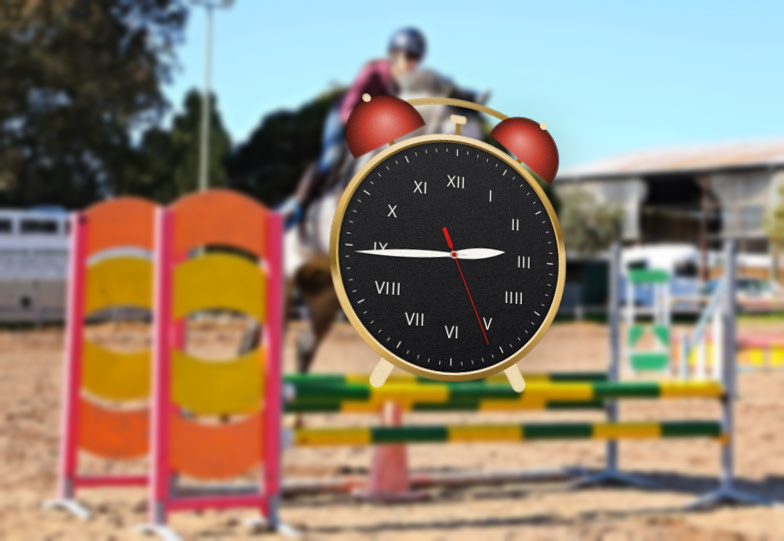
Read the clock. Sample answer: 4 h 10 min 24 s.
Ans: 2 h 44 min 26 s
